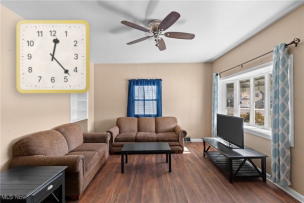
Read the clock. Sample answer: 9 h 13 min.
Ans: 12 h 23 min
